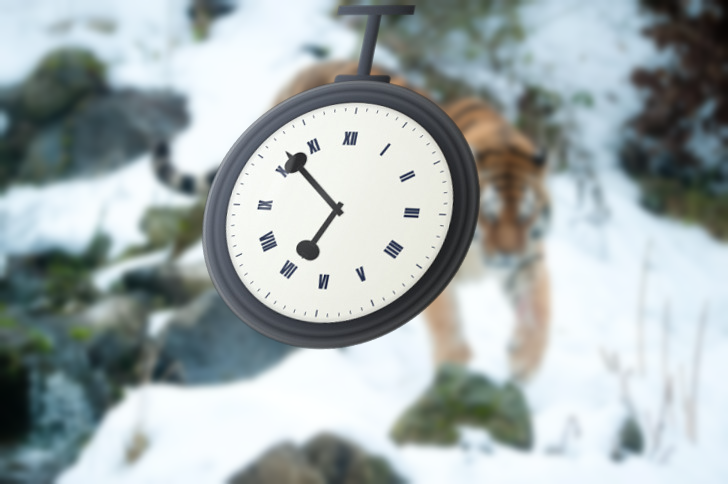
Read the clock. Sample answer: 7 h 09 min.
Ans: 6 h 52 min
